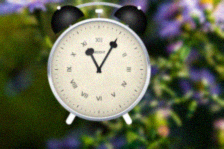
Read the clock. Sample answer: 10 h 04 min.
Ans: 11 h 05 min
